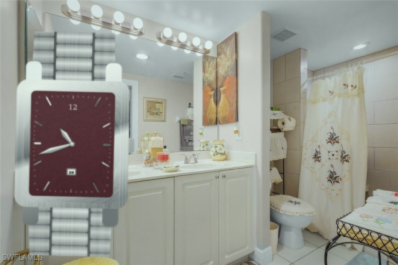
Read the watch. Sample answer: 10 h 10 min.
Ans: 10 h 42 min
